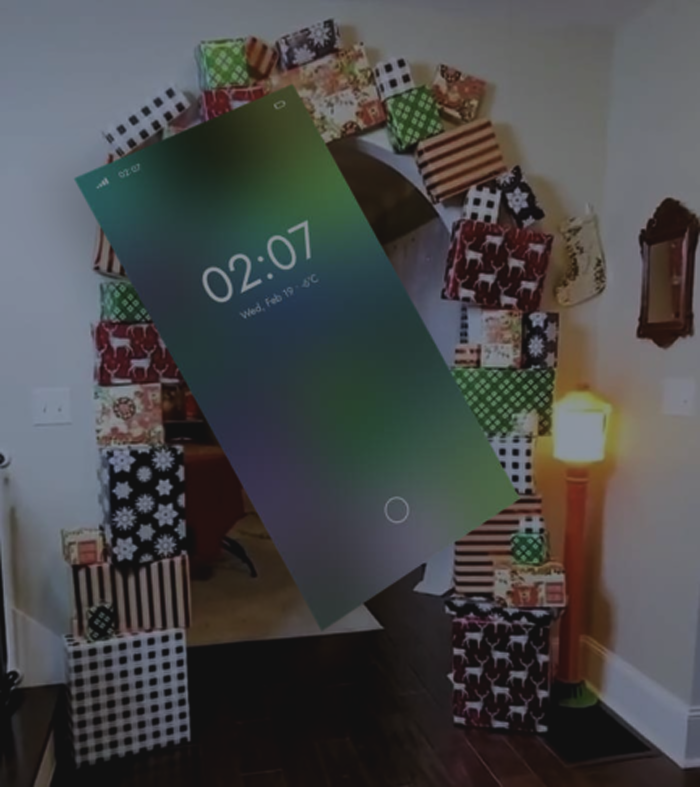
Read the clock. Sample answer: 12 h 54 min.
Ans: 2 h 07 min
